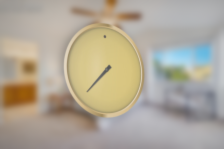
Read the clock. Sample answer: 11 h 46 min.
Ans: 7 h 38 min
